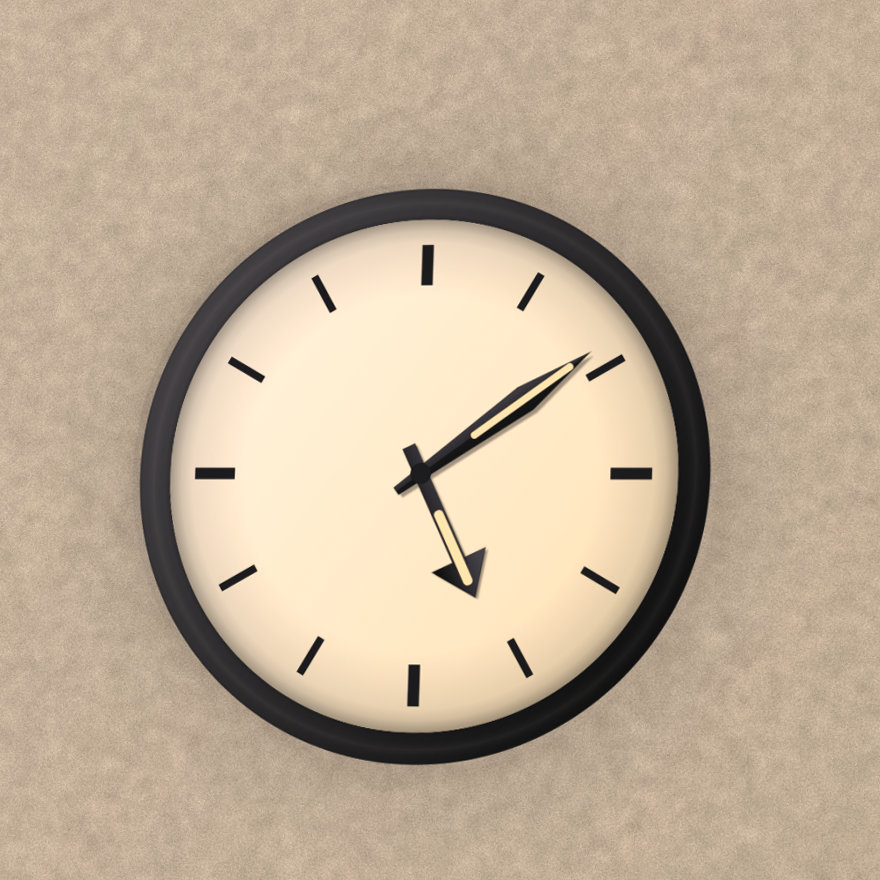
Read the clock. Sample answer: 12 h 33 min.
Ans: 5 h 09 min
